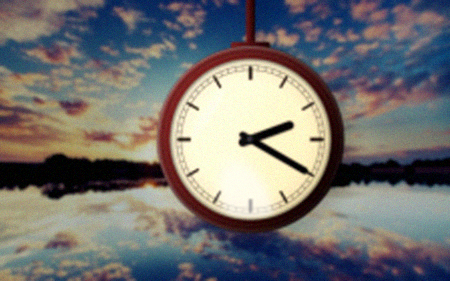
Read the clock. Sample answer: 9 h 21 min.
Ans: 2 h 20 min
